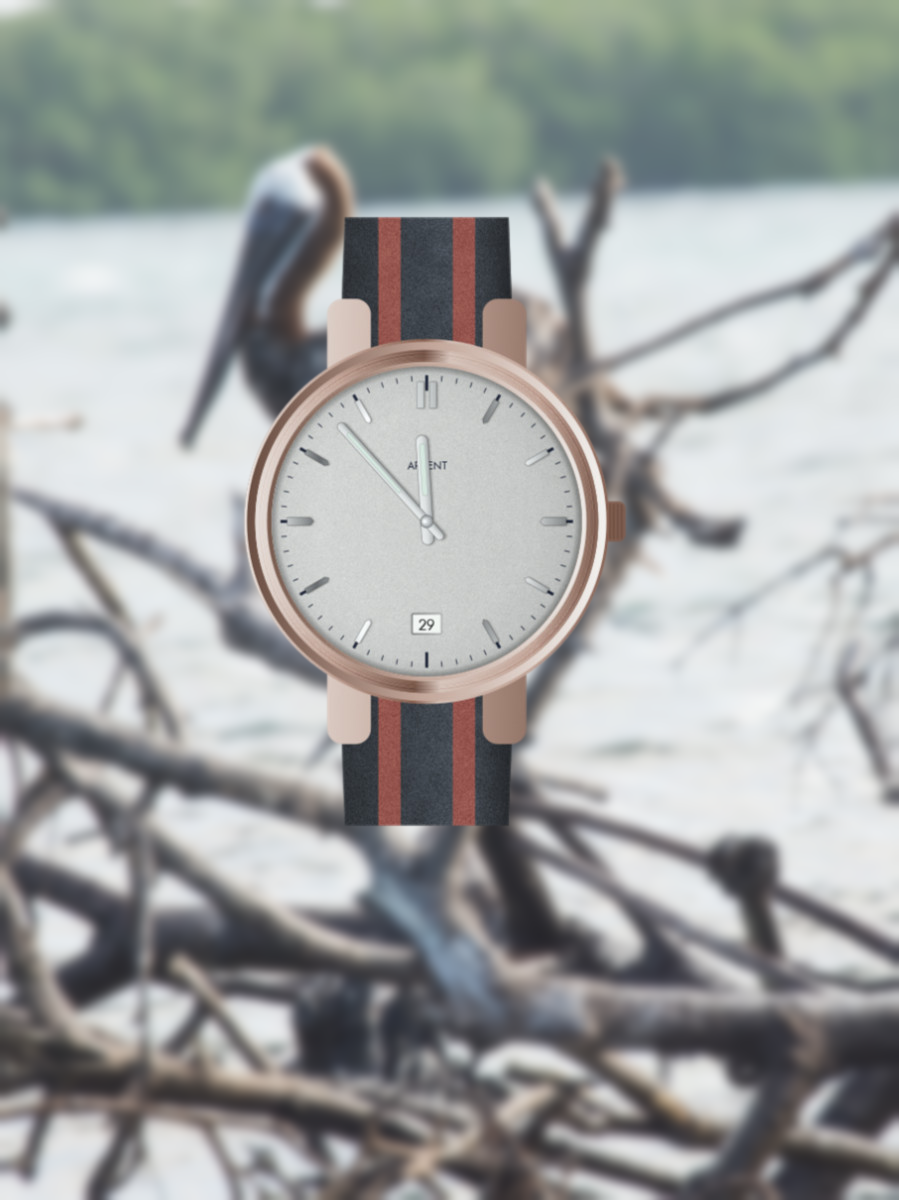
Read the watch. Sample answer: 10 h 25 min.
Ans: 11 h 53 min
